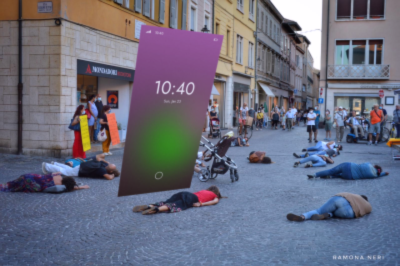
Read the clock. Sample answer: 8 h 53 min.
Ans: 10 h 40 min
